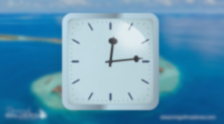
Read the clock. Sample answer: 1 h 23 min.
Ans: 12 h 14 min
